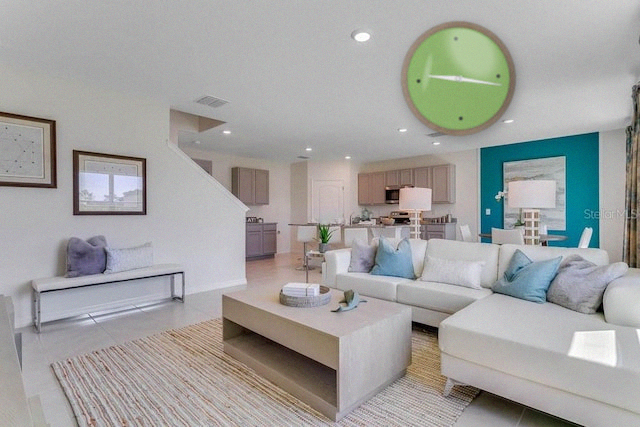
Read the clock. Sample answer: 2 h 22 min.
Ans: 9 h 17 min
